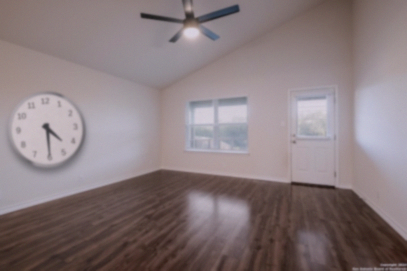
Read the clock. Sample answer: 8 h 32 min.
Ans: 4 h 30 min
